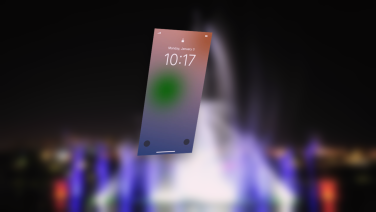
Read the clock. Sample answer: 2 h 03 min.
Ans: 10 h 17 min
